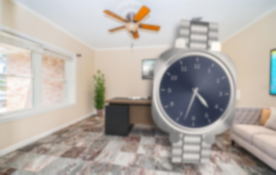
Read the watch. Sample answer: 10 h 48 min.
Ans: 4 h 33 min
